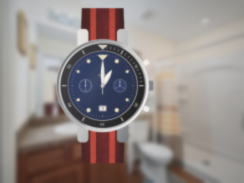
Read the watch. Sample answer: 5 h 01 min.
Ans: 1 h 00 min
